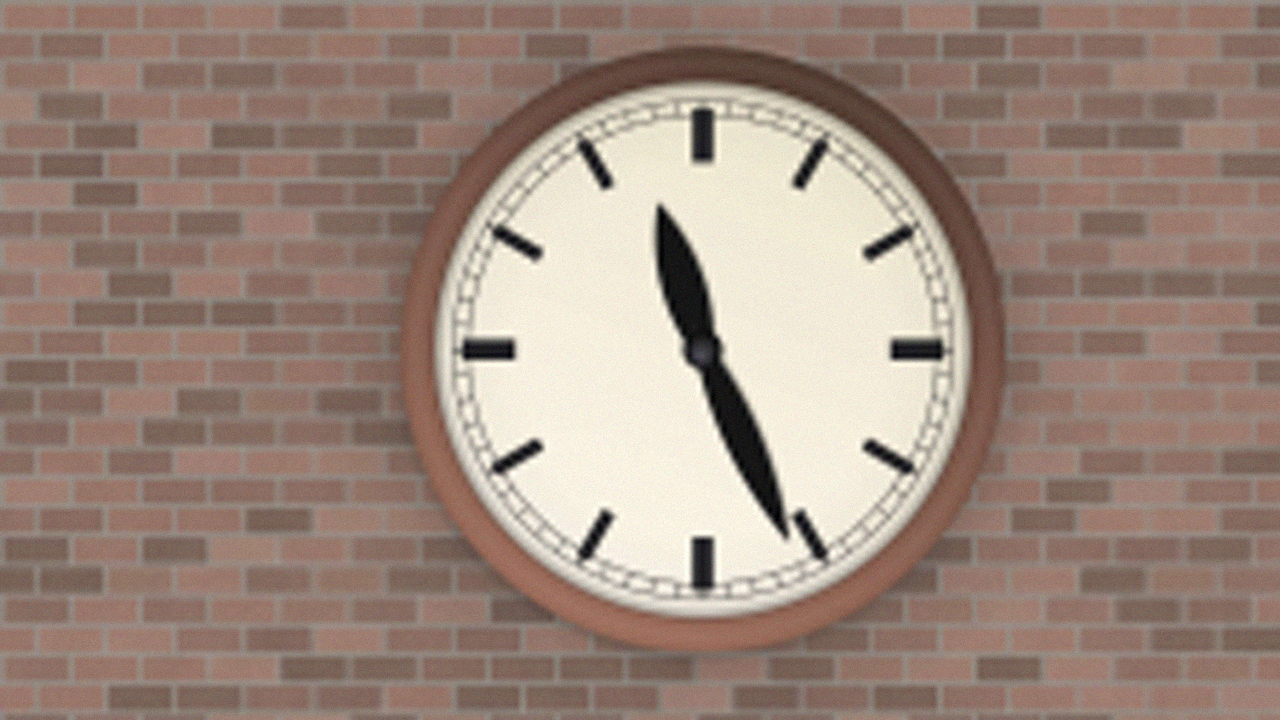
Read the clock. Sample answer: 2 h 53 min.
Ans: 11 h 26 min
